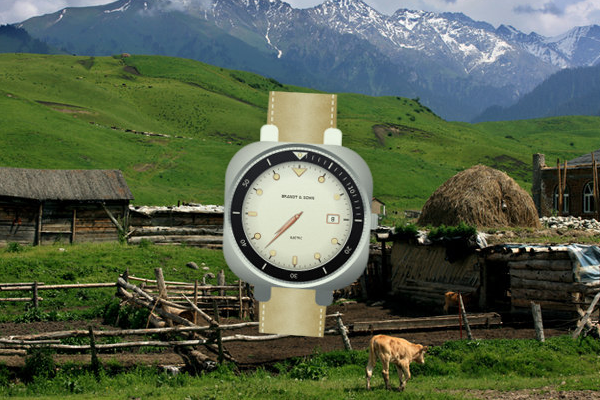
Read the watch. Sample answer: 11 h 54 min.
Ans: 7 h 37 min
